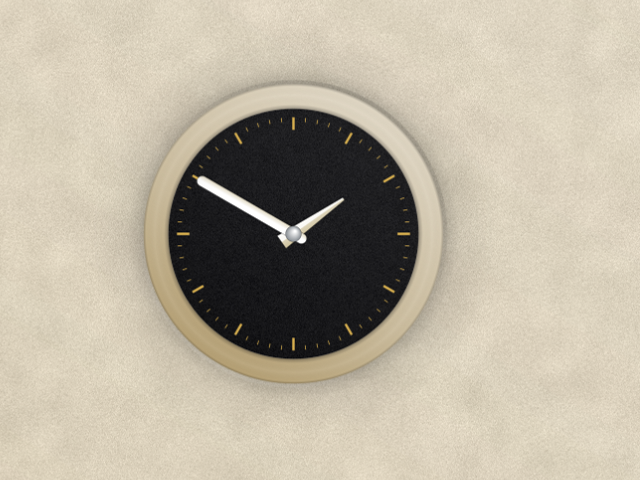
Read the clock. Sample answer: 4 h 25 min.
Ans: 1 h 50 min
